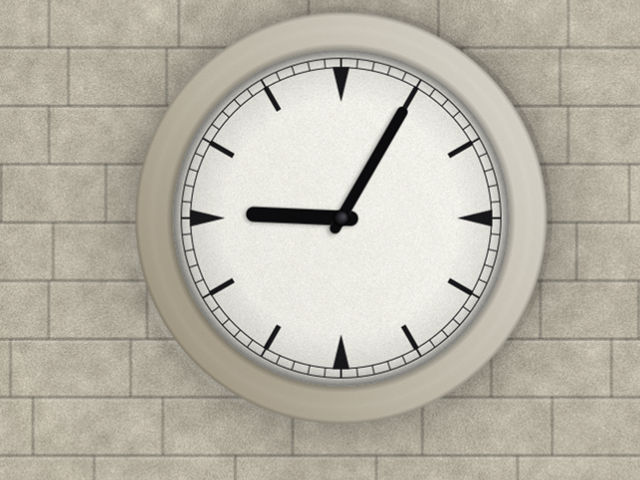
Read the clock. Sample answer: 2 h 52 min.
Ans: 9 h 05 min
